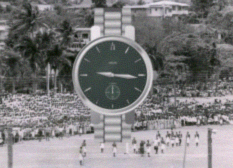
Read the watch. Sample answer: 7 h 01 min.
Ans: 9 h 16 min
